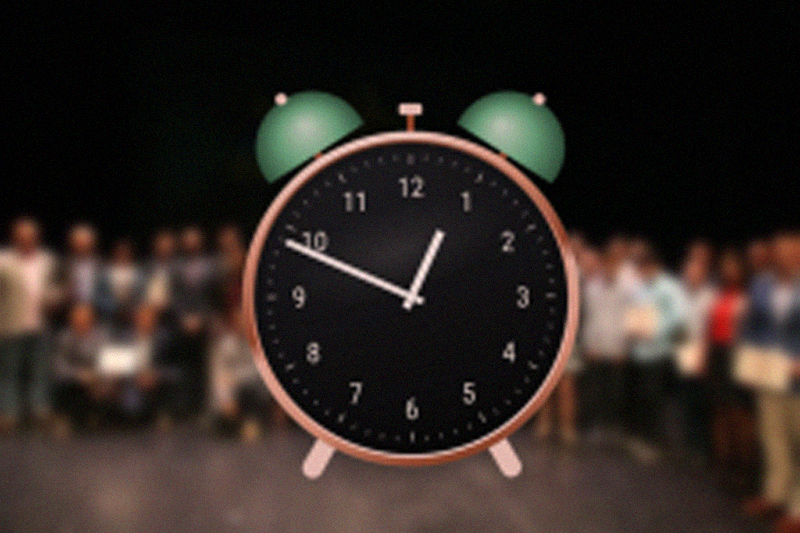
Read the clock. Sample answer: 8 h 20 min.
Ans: 12 h 49 min
